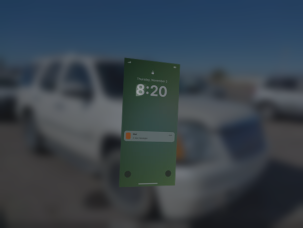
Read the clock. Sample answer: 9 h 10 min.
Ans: 8 h 20 min
